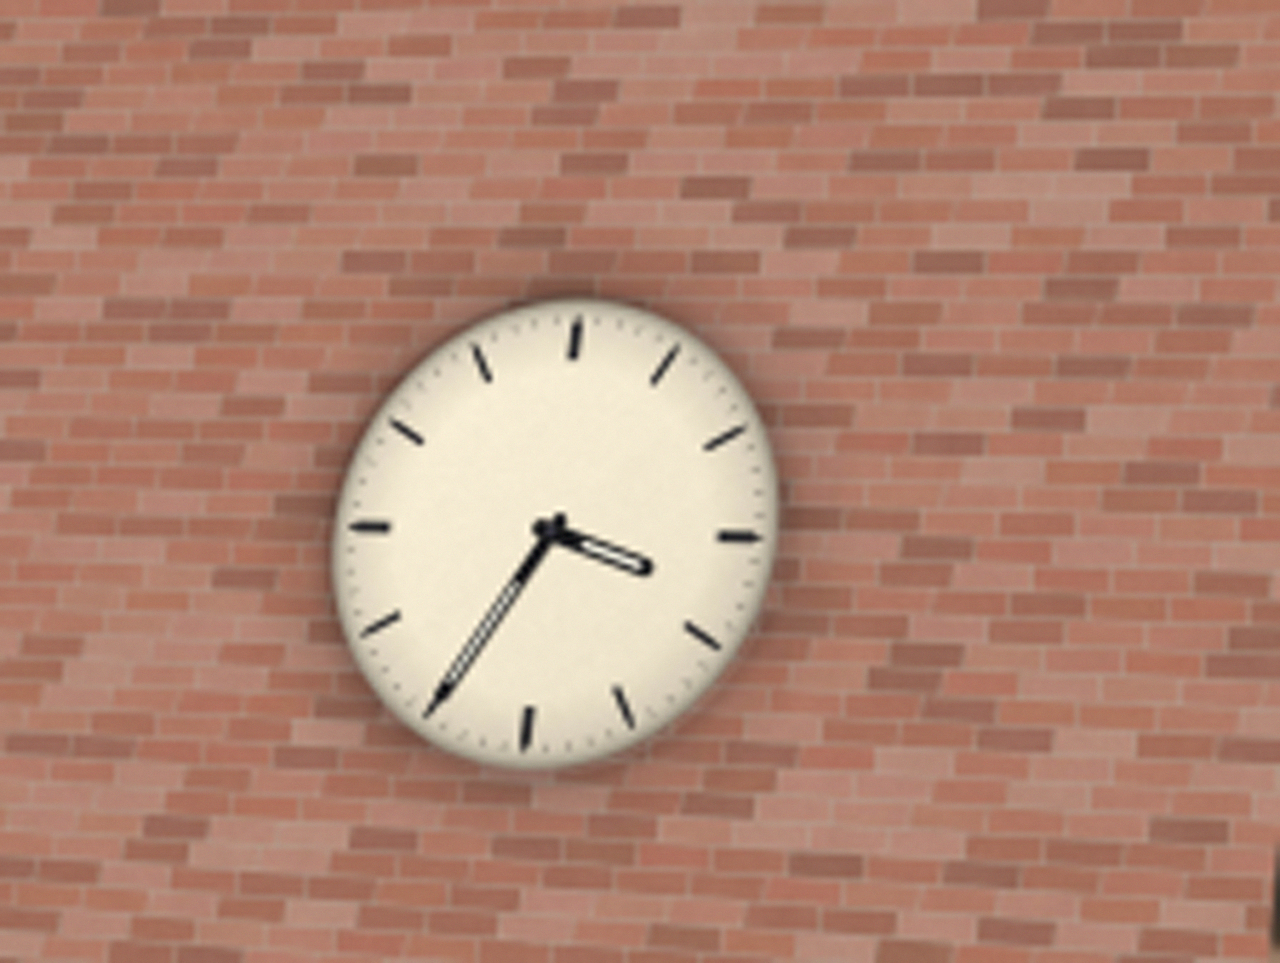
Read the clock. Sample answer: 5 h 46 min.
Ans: 3 h 35 min
